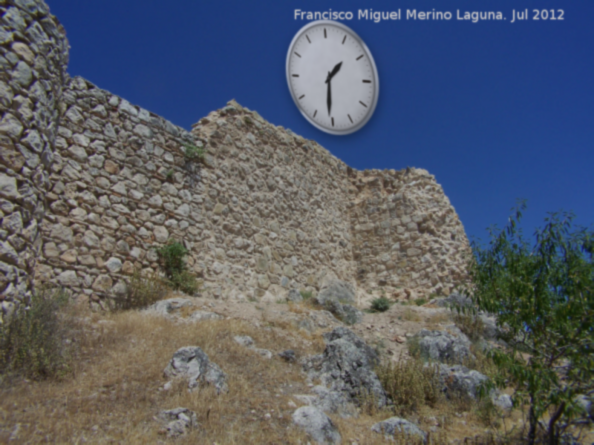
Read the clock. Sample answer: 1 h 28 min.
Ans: 1 h 31 min
